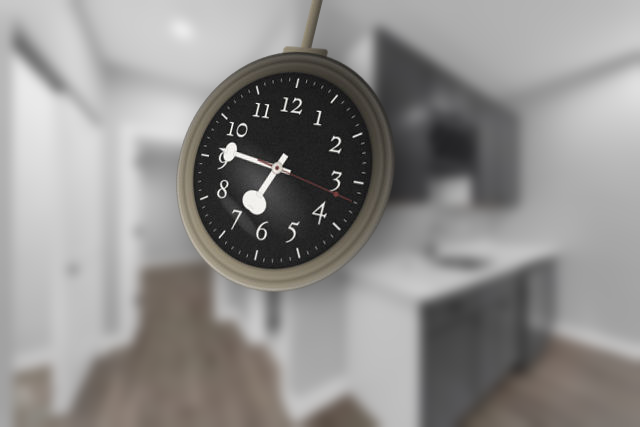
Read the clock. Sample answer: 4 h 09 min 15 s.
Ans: 6 h 46 min 17 s
